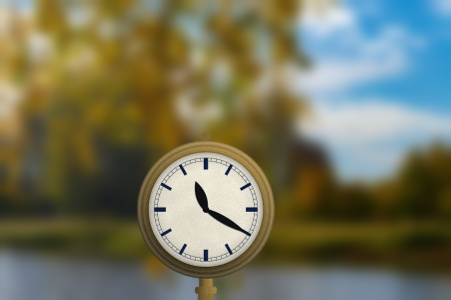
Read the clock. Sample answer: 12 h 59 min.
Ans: 11 h 20 min
